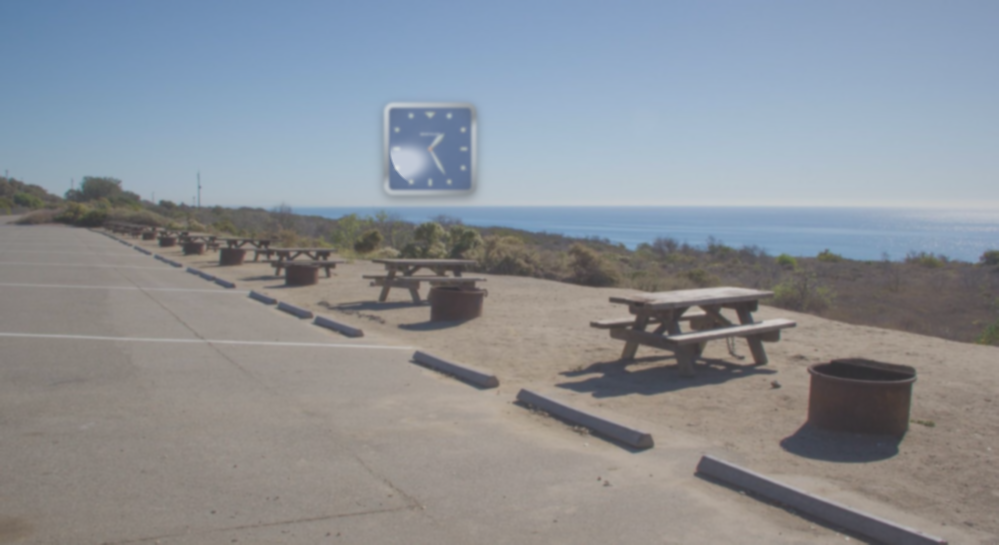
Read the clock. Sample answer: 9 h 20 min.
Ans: 1 h 25 min
